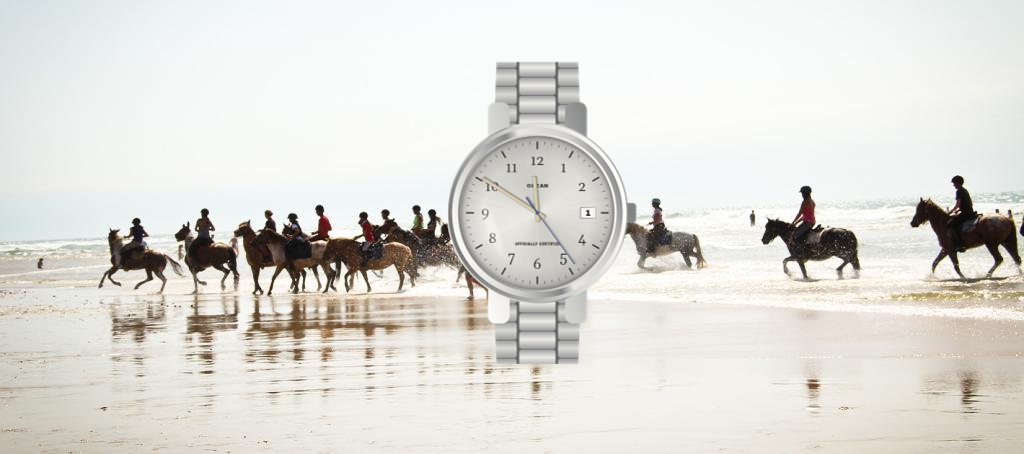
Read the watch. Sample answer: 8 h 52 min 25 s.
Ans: 11 h 50 min 24 s
